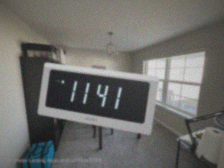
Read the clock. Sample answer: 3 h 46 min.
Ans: 11 h 41 min
